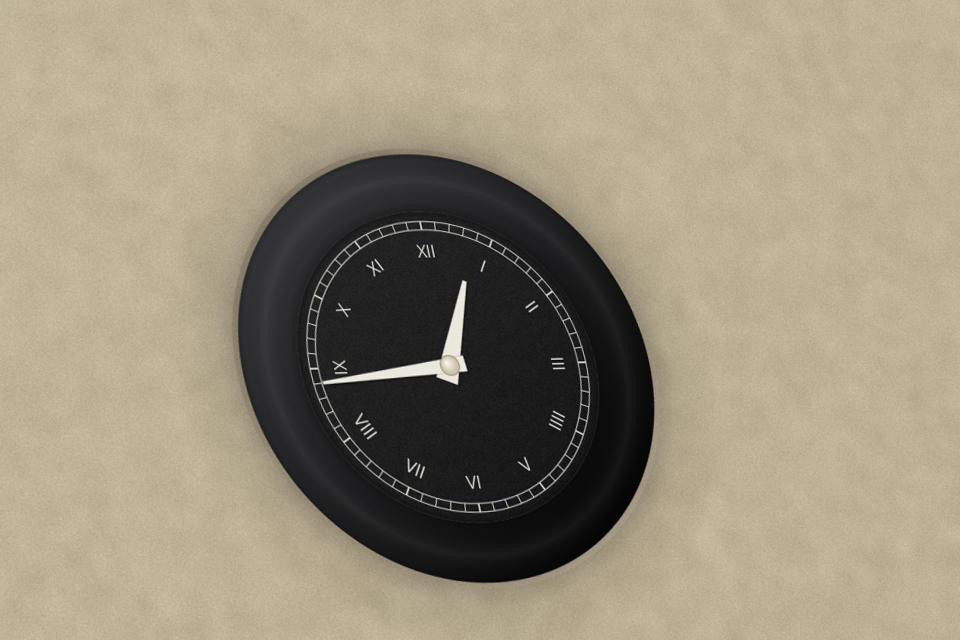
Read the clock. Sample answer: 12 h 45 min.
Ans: 12 h 44 min
